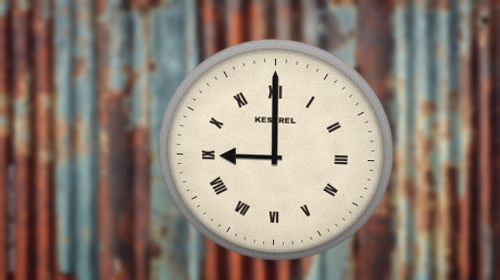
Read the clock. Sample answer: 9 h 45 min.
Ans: 9 h 00 min
